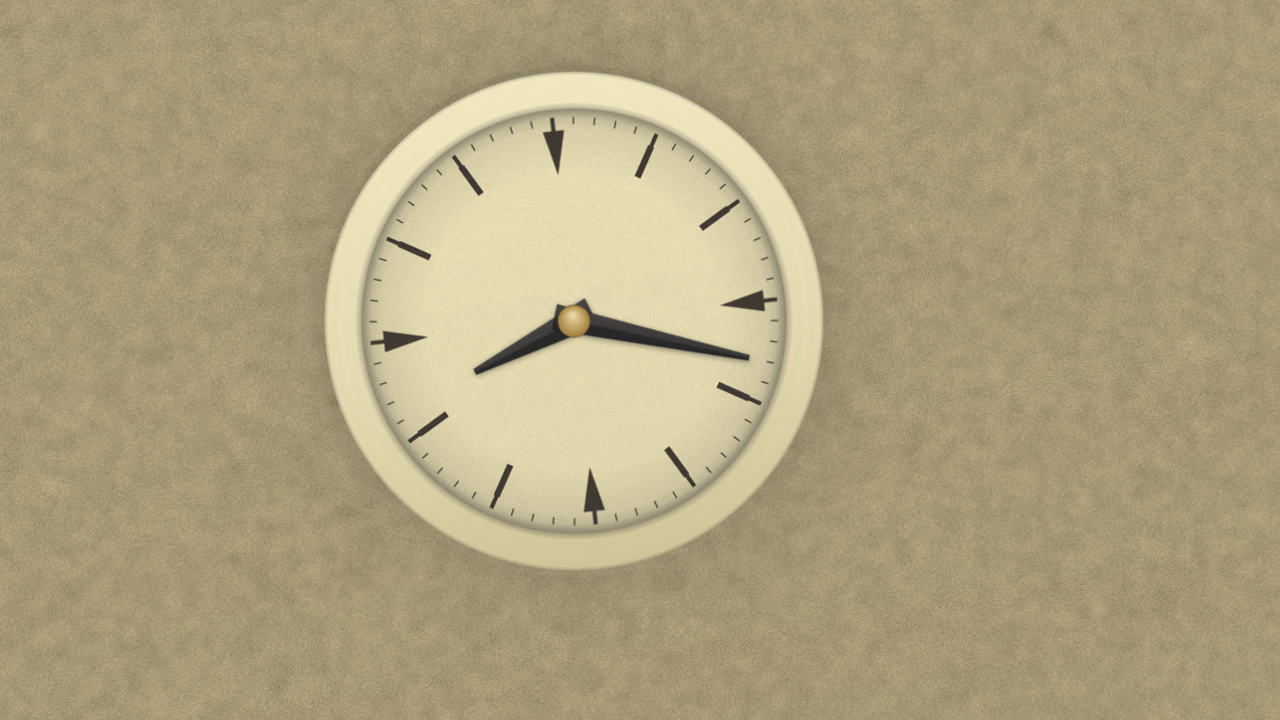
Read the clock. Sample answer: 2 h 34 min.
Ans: 8 h 18 min
